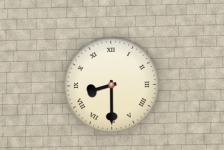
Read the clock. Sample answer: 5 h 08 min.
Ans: 8 h 30 min
